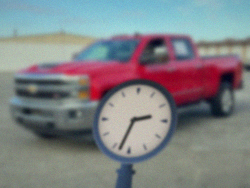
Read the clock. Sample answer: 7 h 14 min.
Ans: 2 h 33 min
